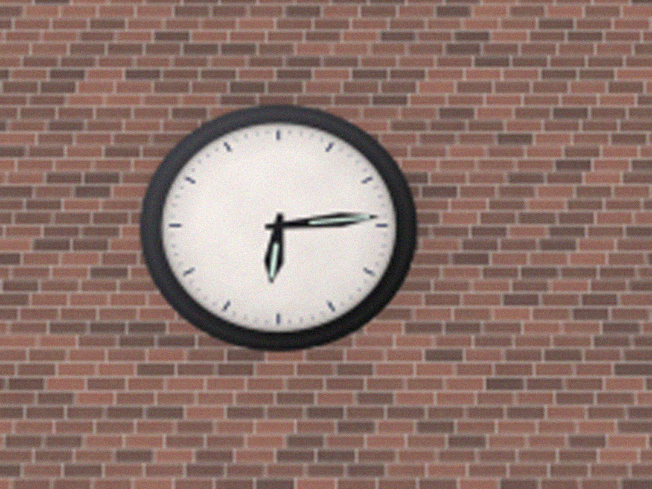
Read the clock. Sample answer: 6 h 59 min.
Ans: 6 h 14 min
